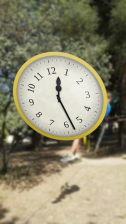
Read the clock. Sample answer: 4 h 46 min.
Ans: 12 h 28 min
